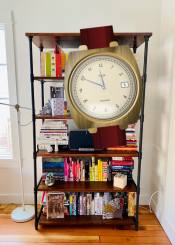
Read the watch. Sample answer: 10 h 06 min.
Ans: 11 h 50 min
